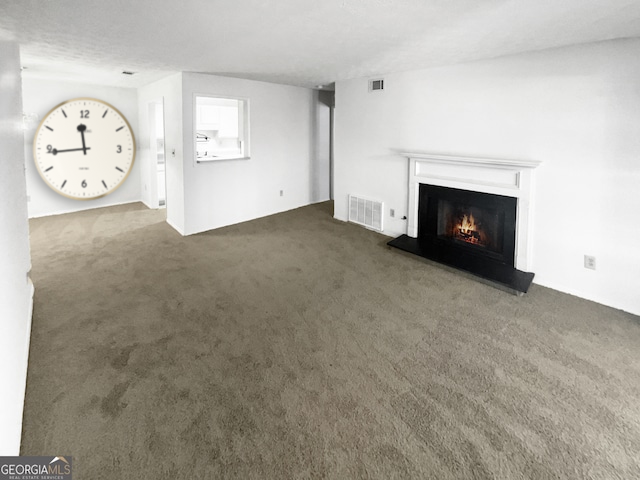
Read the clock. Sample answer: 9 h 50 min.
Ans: 11 h 44 min
